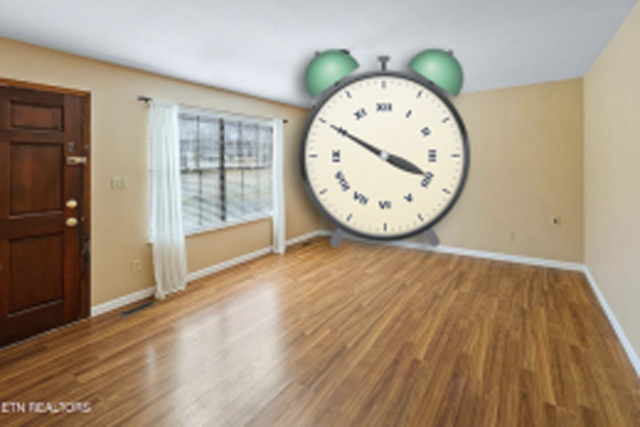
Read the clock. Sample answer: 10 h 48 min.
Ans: 3 h 50 min
